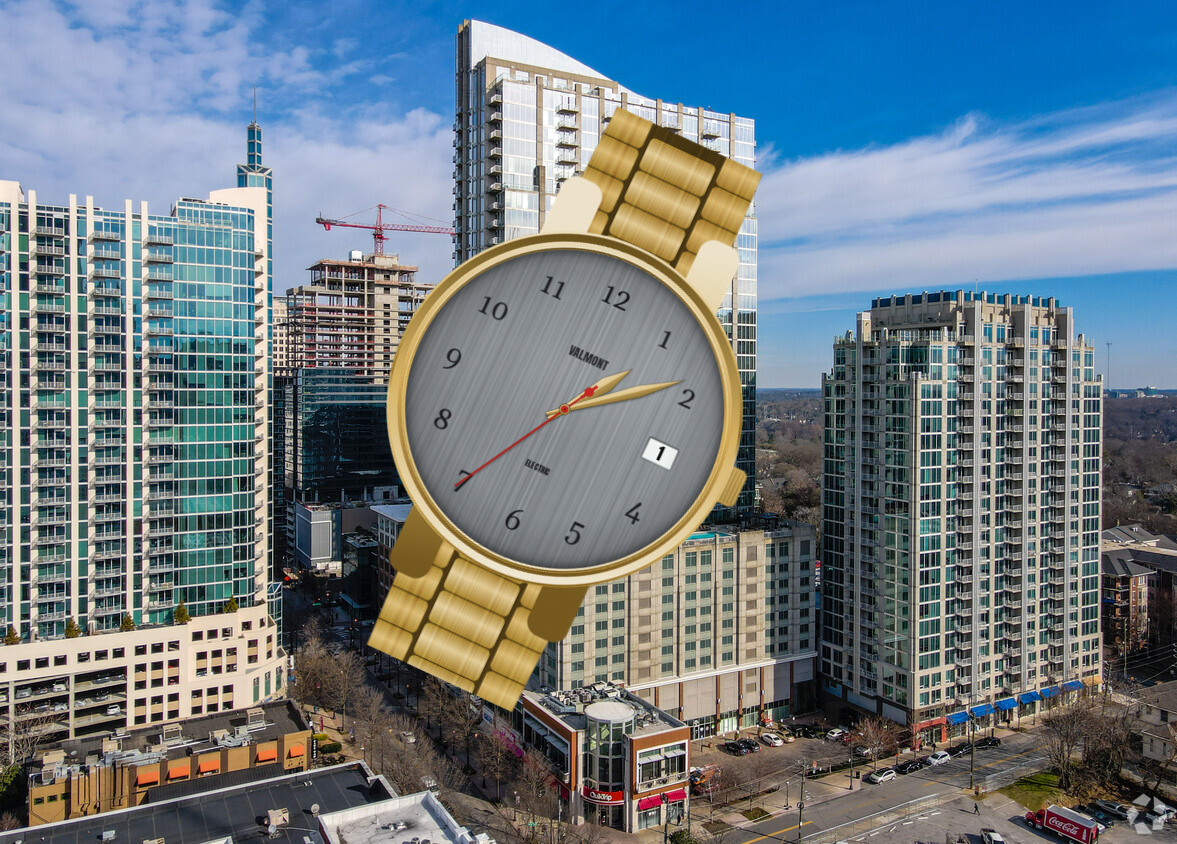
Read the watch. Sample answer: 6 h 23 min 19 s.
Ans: 1 h 08 min 35 s
